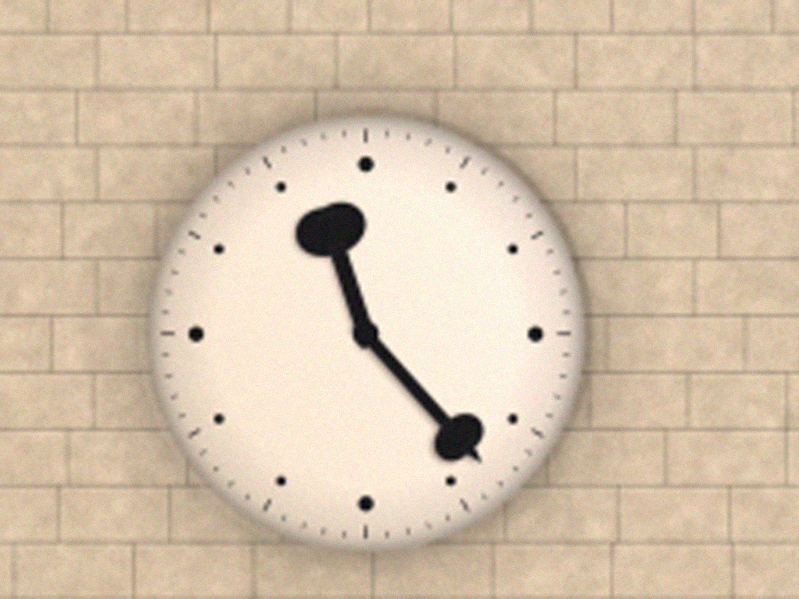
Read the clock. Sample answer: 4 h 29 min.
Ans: 11 h 23 min
